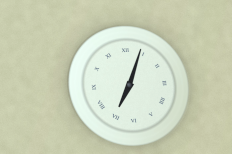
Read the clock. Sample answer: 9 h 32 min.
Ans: 7 h 04 min
